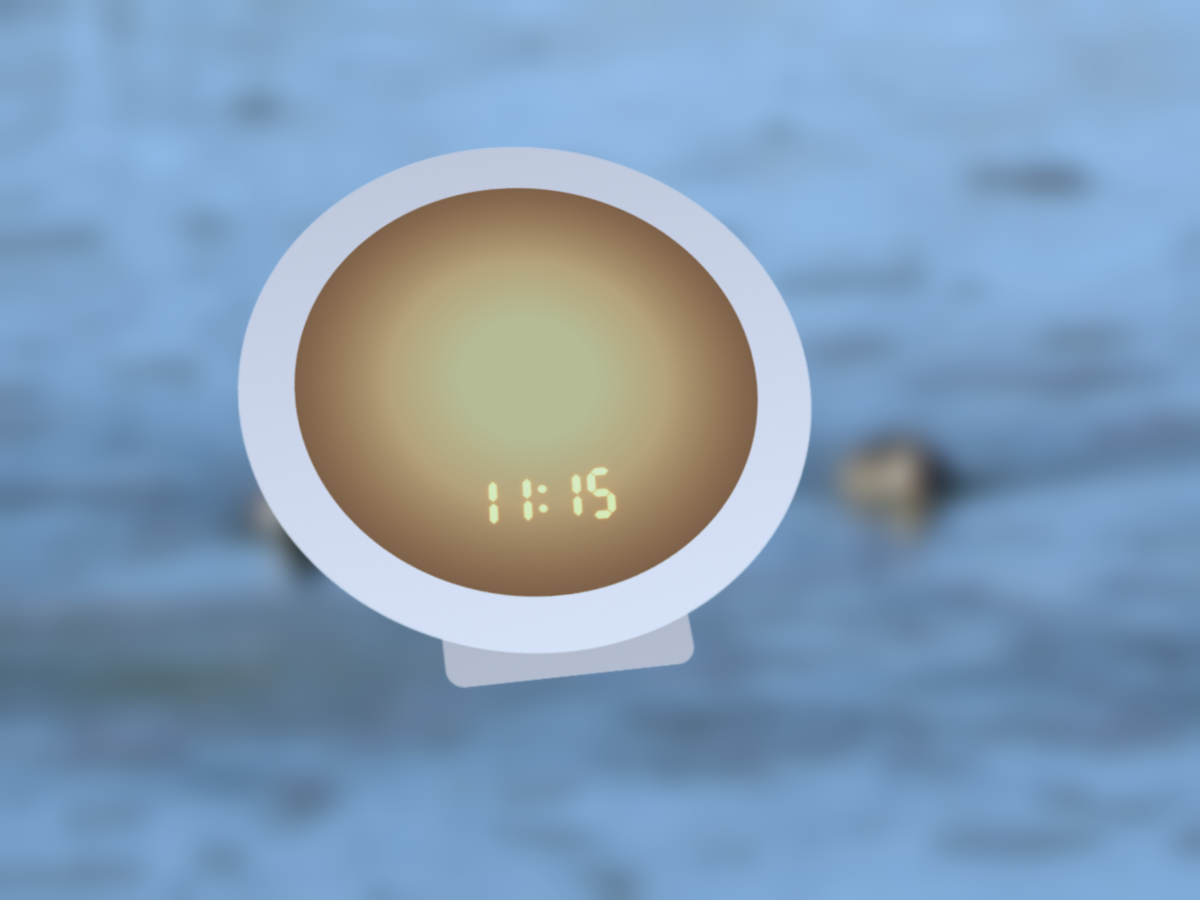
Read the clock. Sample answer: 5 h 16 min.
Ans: 11 h 15 min
